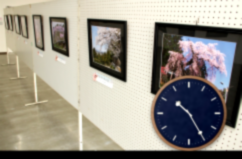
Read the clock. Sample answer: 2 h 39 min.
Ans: 10 h 25 min
